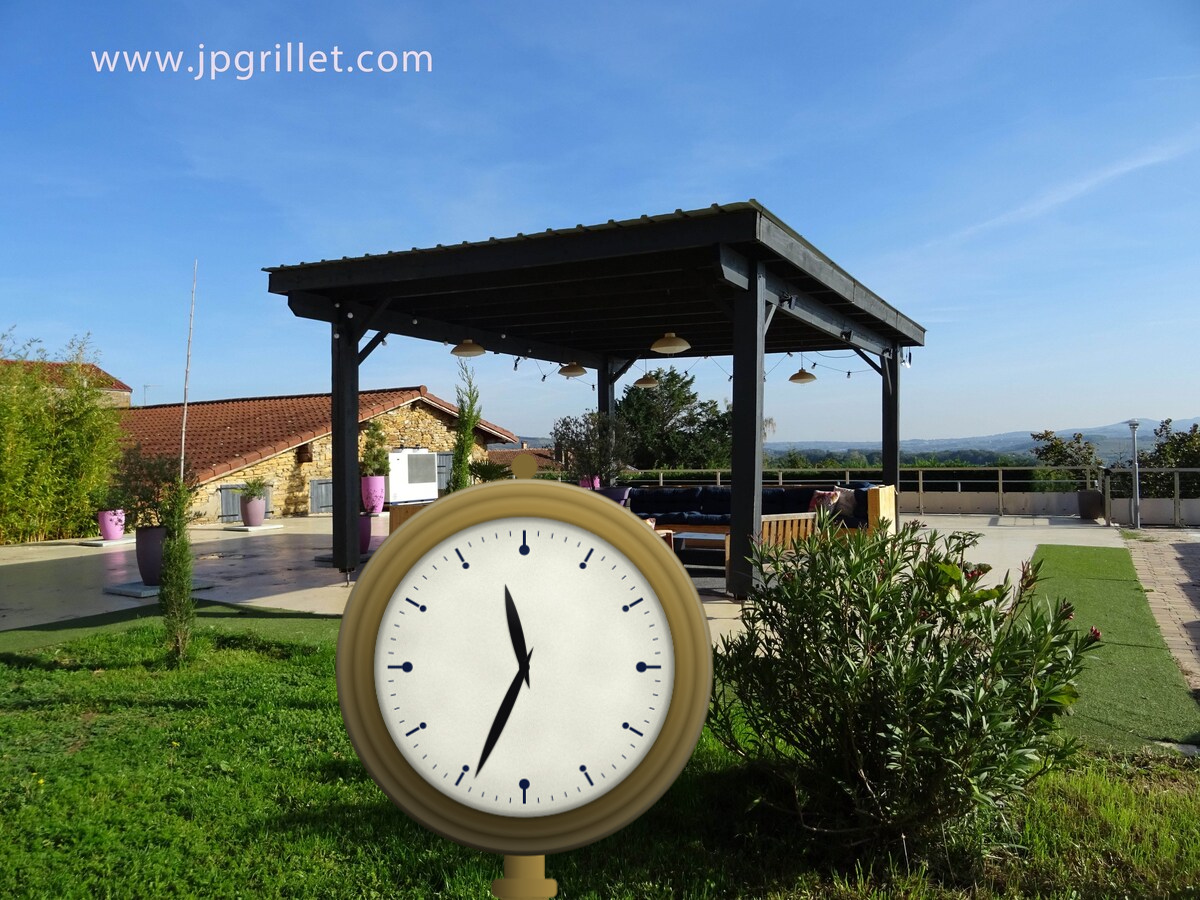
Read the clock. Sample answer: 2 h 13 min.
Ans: 11 h 34 min
